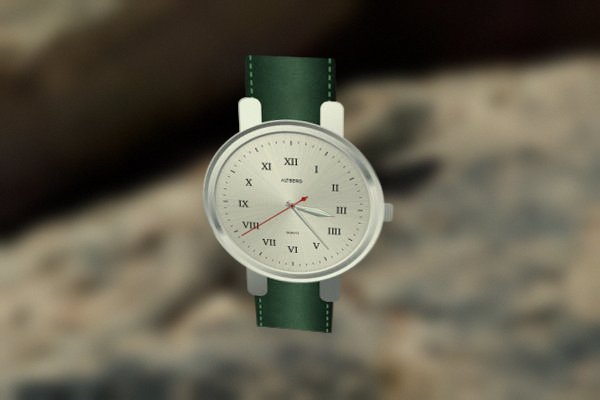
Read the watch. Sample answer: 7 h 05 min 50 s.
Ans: 3 h 23 min 39 s
